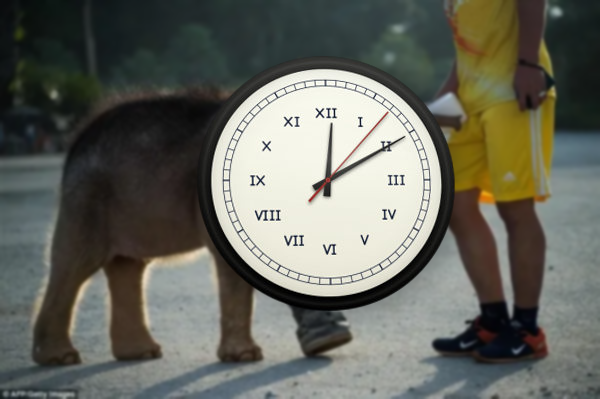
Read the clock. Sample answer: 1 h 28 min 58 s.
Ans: 12 h 10 min 07 s
